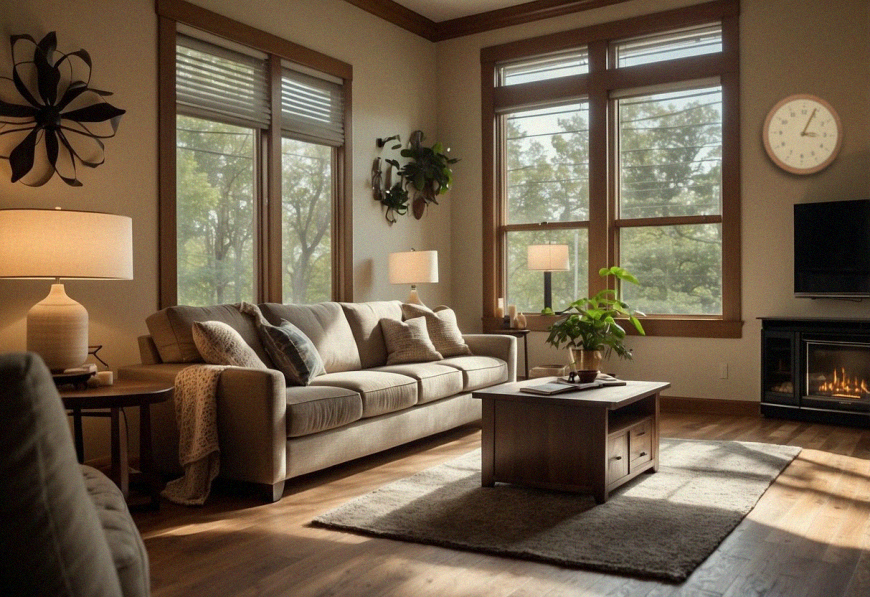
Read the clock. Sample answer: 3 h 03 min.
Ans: 3 h 04 min
